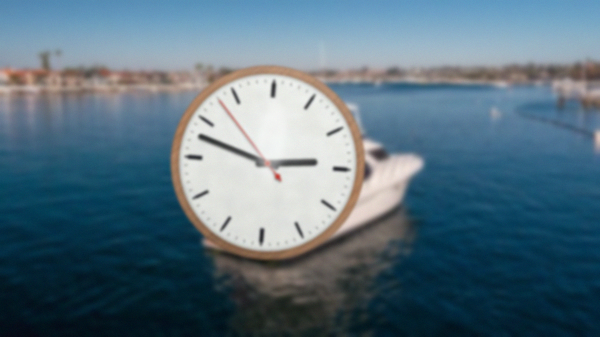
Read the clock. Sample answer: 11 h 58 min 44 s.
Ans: 2 h 47 min 53 s
